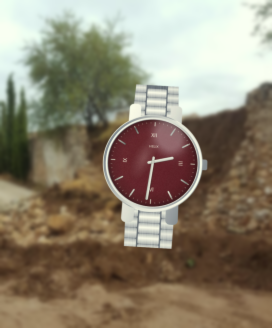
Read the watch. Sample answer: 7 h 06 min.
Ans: 2 h 31 min
